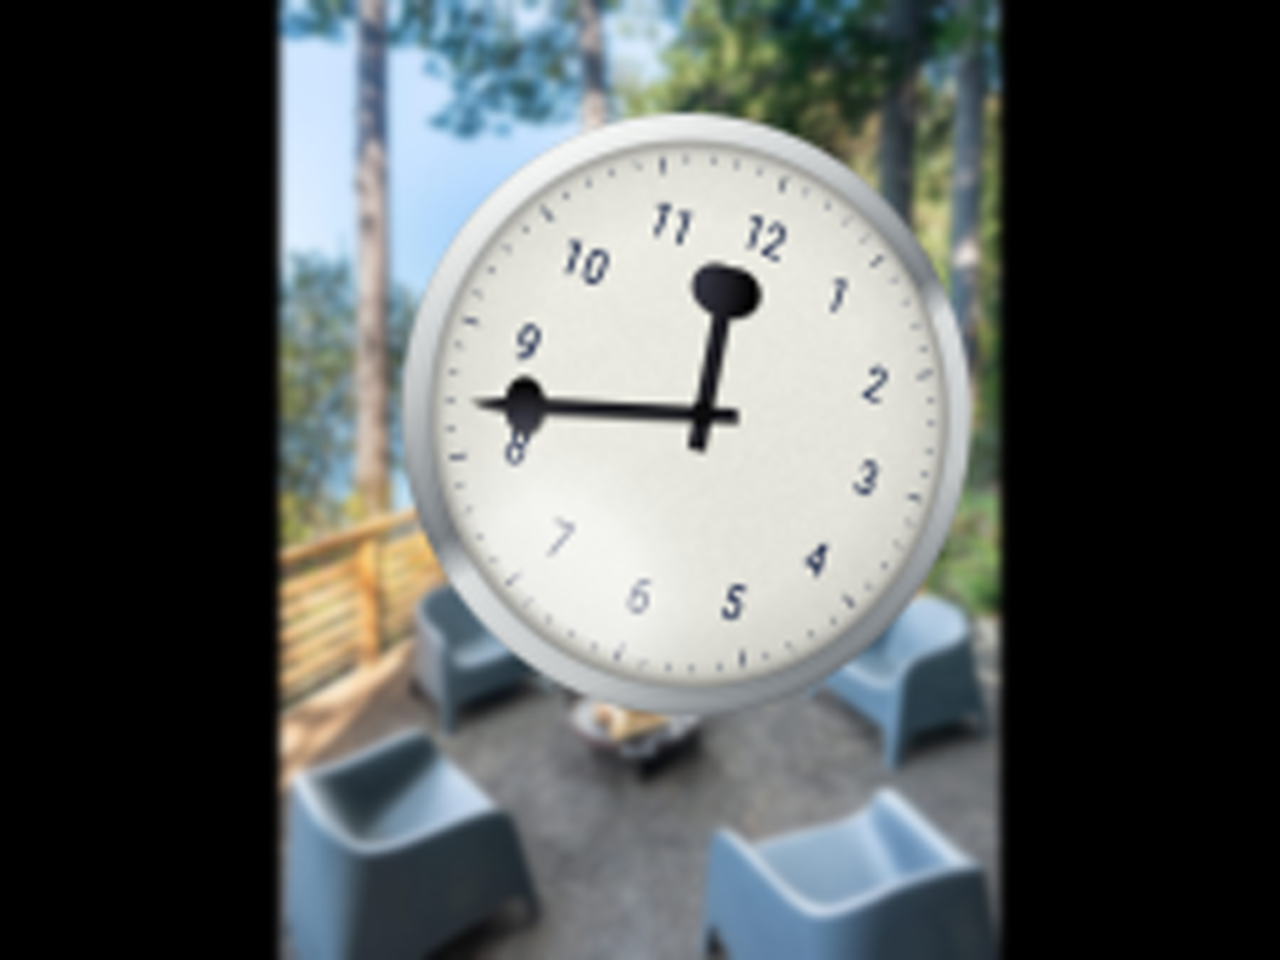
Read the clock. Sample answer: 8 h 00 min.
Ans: 11 h 42 min
